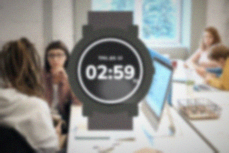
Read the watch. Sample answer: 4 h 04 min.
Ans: 2 h 59 min
